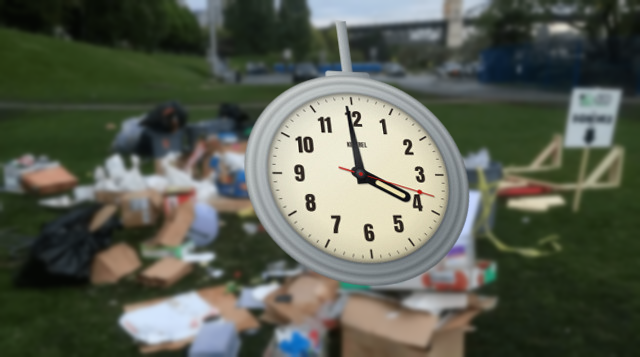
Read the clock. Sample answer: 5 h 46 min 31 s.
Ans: 3 h 59 min 18 s
